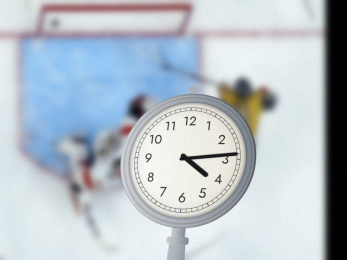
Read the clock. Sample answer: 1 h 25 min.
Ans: 4 h 14 min
